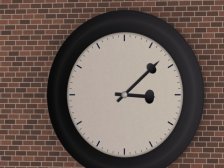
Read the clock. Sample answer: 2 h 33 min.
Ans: 3 h 08 min
